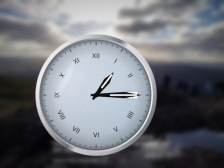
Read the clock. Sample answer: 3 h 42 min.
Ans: 1 h 15 min
